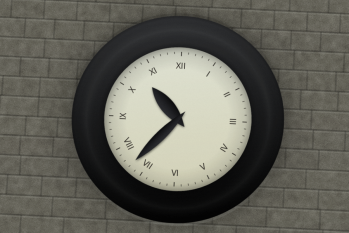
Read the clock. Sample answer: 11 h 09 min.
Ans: 10 h 37 min
